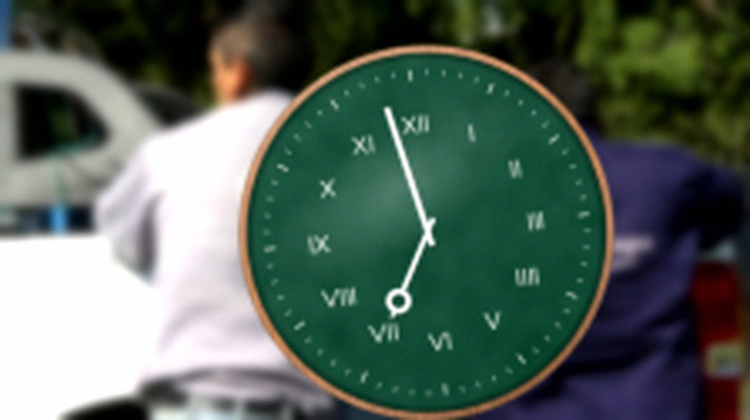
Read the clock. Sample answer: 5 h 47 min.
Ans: 6 h 58 min
